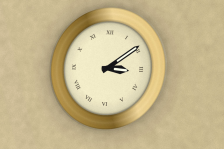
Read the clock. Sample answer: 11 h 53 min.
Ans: 3 h 09 min
